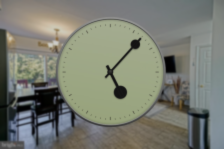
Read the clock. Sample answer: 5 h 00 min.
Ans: 5 h 07 min
